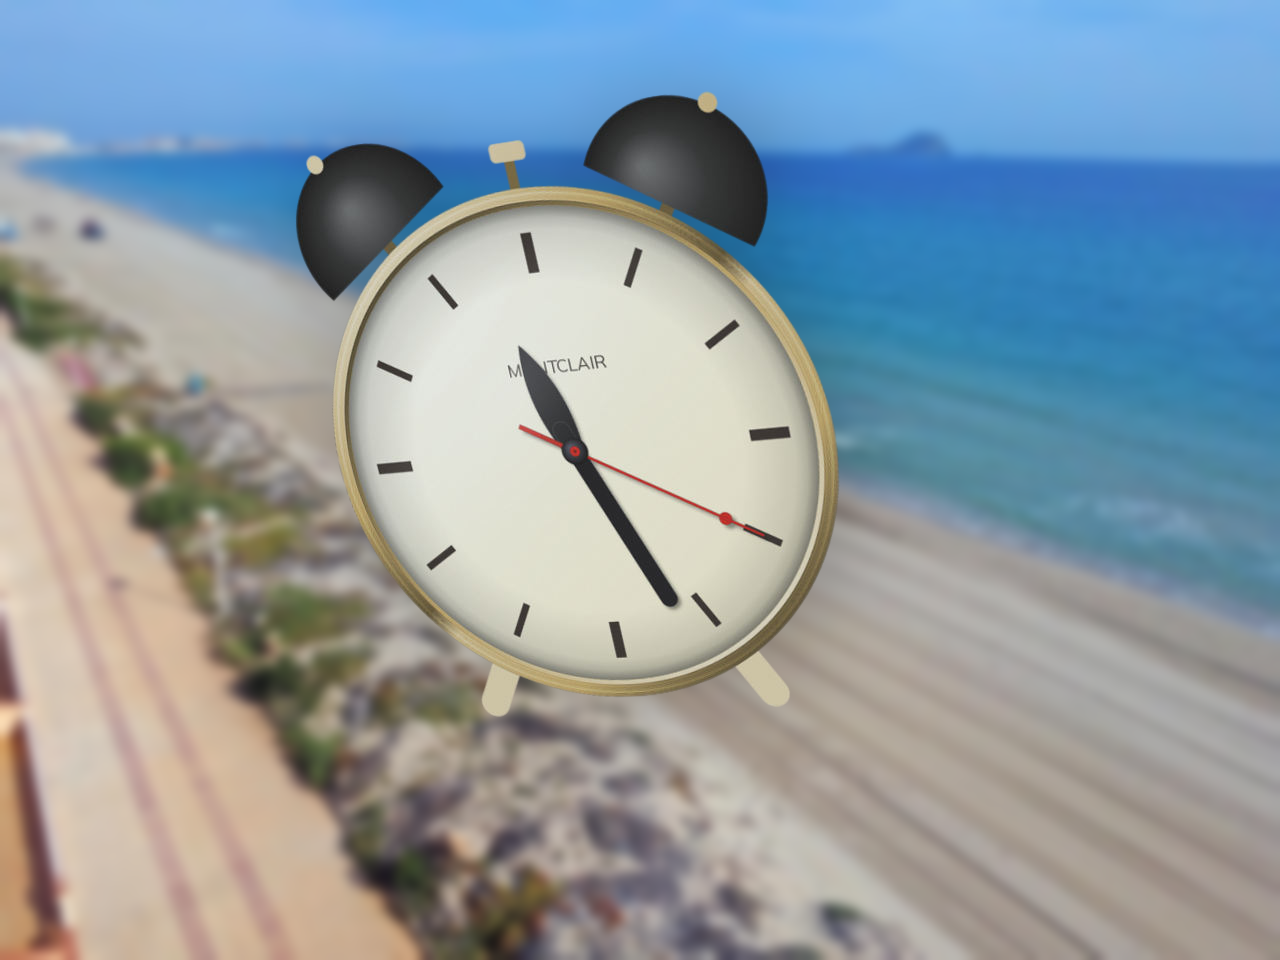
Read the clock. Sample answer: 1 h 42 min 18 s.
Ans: 11 h 26 min 20 s
